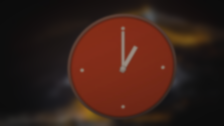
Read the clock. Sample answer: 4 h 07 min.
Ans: 1 h 00 min
